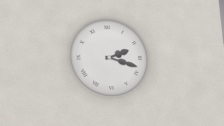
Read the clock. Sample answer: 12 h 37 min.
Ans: 2 h 18 min
